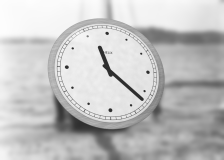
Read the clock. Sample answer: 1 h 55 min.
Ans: 11 h 22 min
